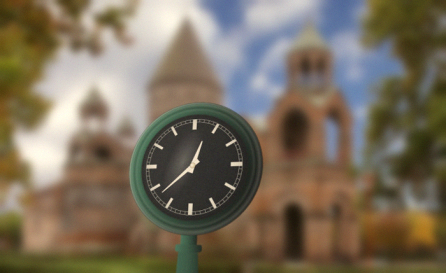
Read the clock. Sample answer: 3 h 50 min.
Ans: 12 h 38 min
